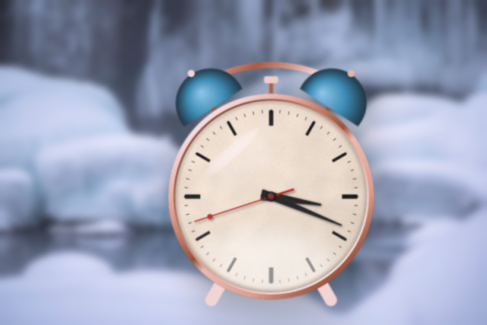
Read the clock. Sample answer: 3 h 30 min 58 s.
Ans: 3 h 18 min 42 s
